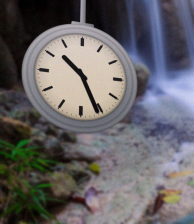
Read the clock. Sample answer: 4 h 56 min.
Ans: 10 h 26 min
